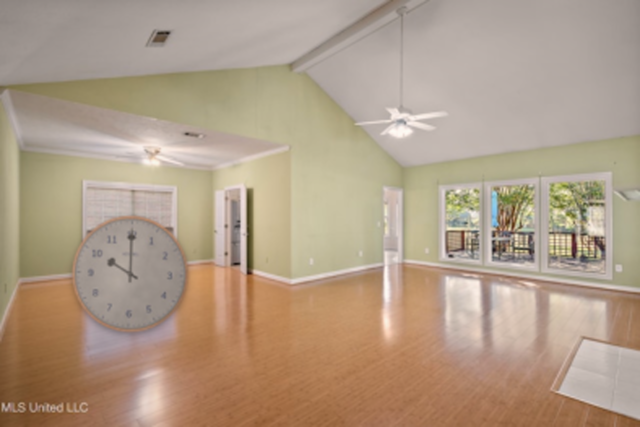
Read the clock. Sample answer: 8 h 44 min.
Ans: 10 h 00 min
